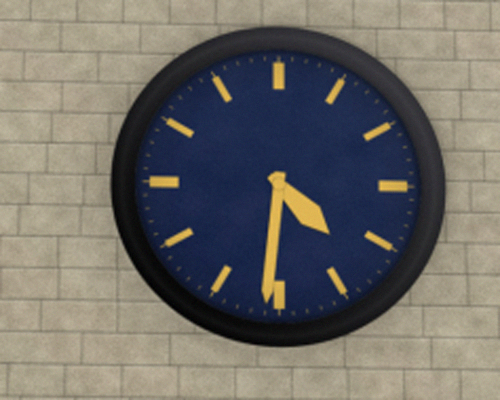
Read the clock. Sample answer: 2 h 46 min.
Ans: 4 h 31 min
